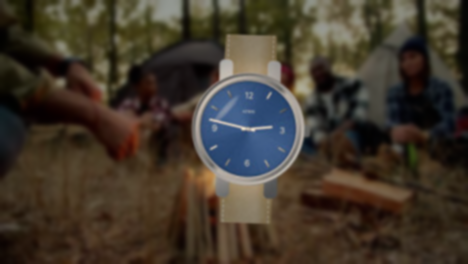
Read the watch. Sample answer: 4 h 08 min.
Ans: 2 h 47 min
